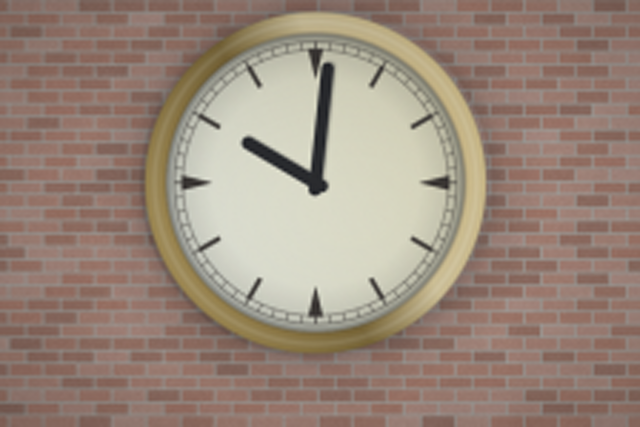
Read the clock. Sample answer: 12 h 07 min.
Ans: 10 h 01 min
